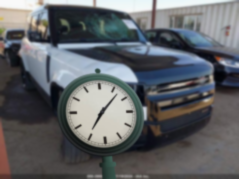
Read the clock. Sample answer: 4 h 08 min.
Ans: 7 h 07 min
